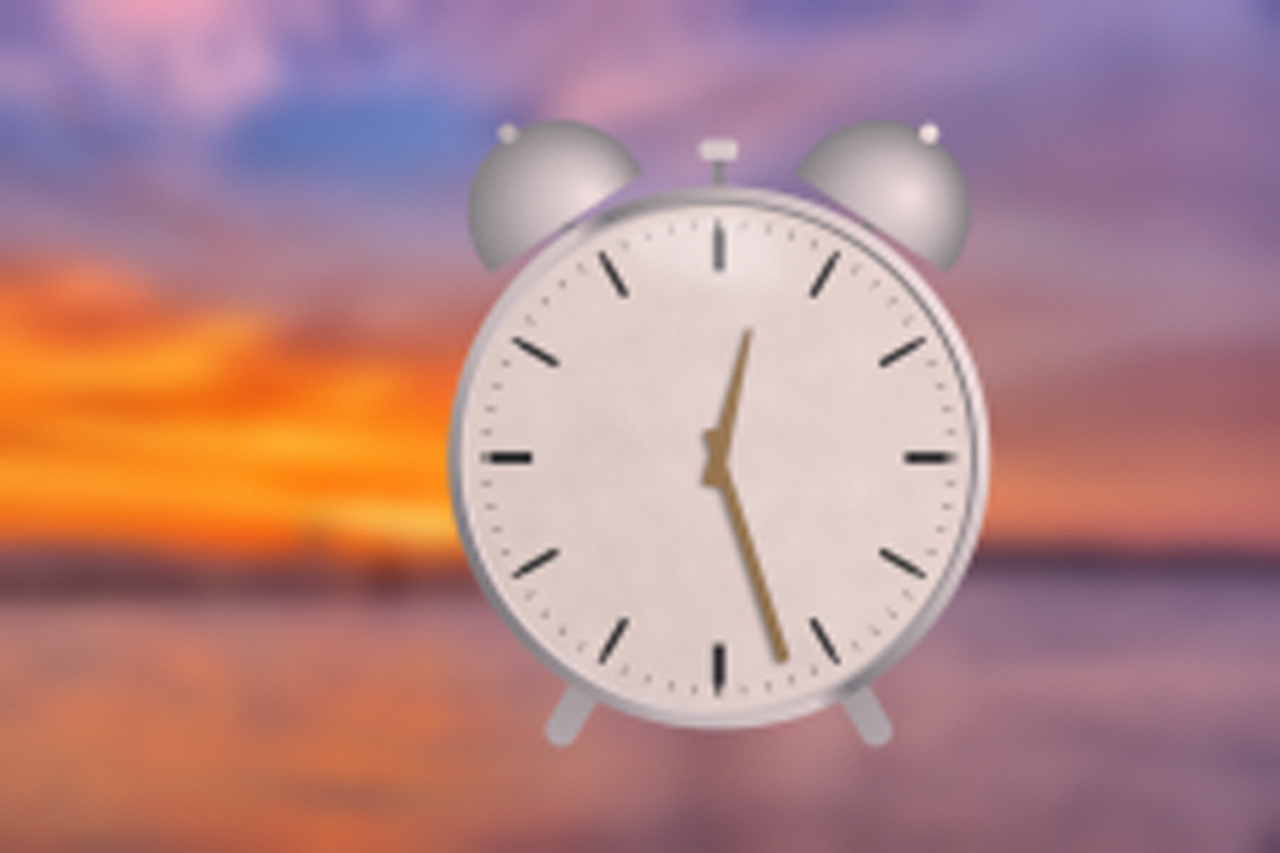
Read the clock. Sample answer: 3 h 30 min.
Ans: 12 h 27 min
